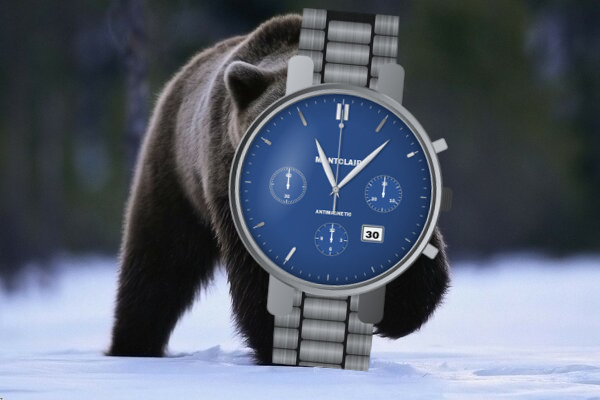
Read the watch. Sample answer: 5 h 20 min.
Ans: 11 h 07 min
